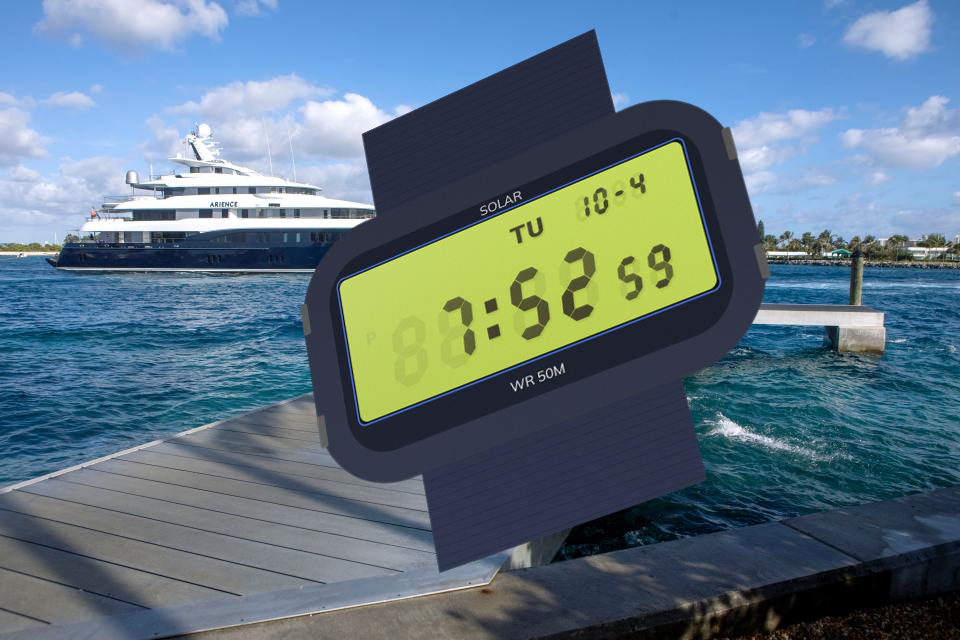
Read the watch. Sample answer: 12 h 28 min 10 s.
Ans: 7 h 52 min 59 s
